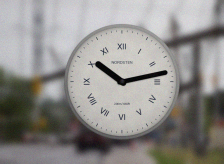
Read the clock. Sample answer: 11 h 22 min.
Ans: 10 h 13 min
